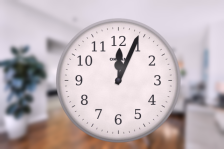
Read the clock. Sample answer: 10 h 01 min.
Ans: 12 h 04 min
